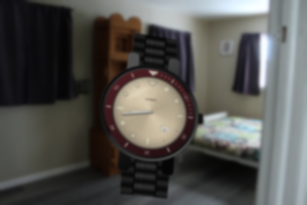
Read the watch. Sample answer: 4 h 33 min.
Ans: 8 h 43 min
